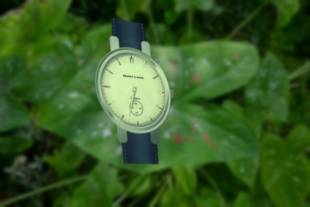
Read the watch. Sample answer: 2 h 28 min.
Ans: 6 h 33 min
